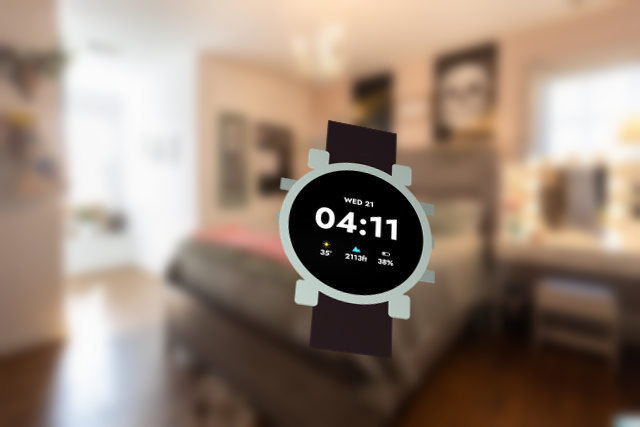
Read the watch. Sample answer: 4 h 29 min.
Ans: 4 h 11 min
